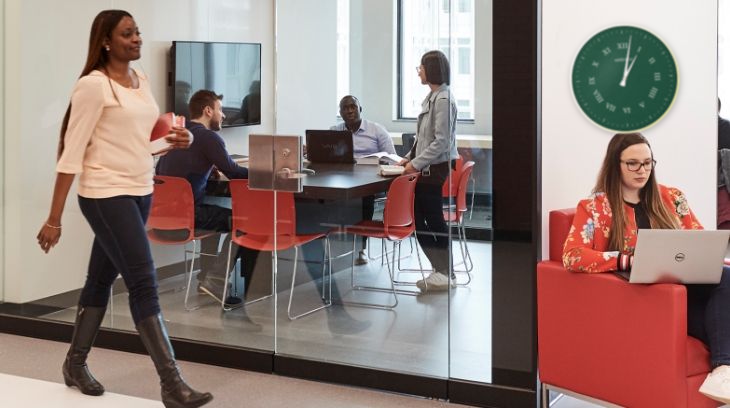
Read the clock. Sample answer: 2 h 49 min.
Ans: 1 h 02 min
